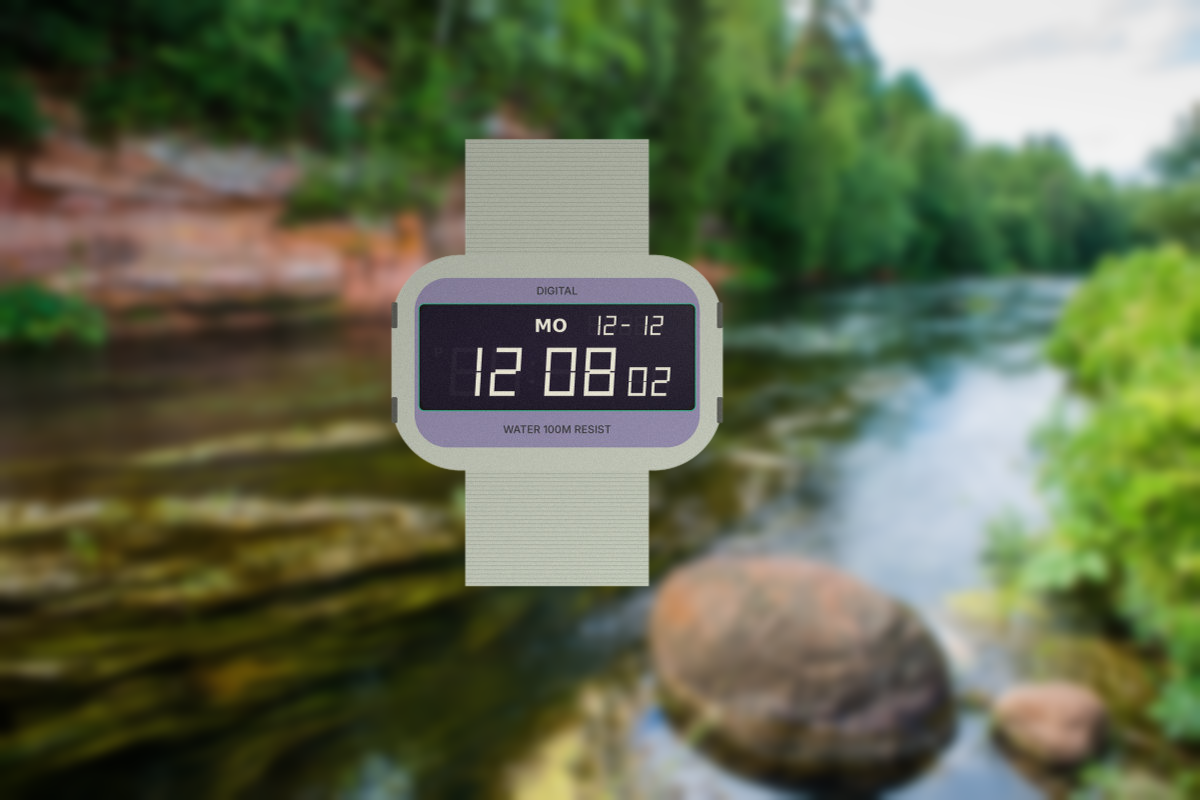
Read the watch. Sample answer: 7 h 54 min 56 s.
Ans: 12 h 08 min 02 s
